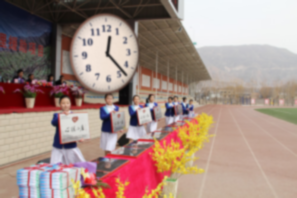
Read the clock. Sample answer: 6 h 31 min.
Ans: 12 h 23 min
